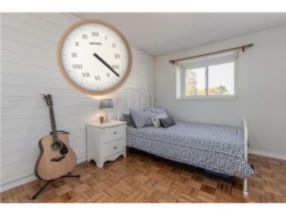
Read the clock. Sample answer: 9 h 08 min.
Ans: 4 h 22 min
